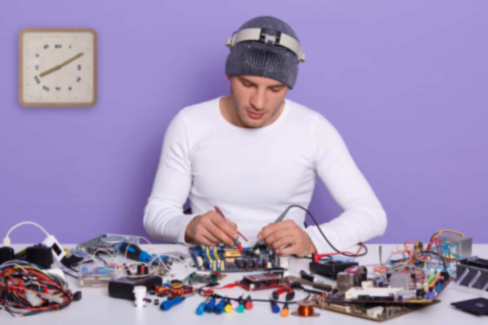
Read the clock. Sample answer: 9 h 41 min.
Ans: 8 h 10 min
